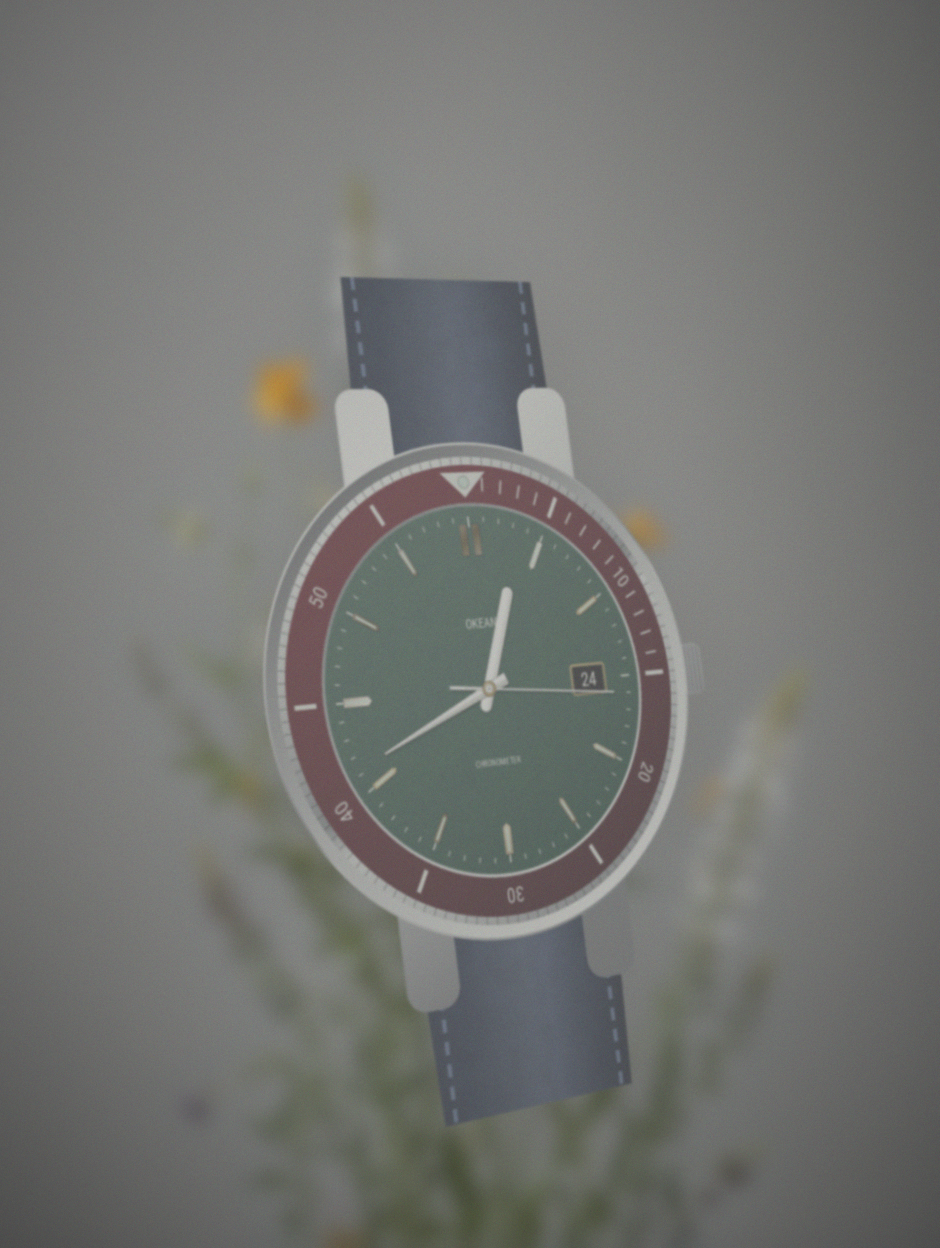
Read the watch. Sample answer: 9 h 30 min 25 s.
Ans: 12 h 41 min 16 s
